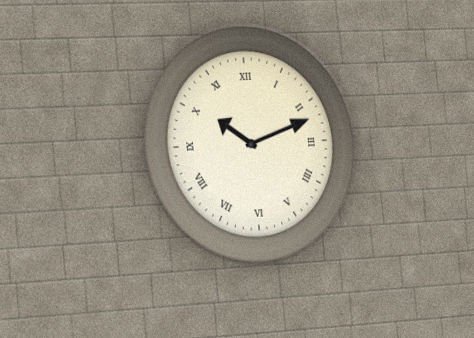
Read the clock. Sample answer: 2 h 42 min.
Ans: 10 h 12 min
